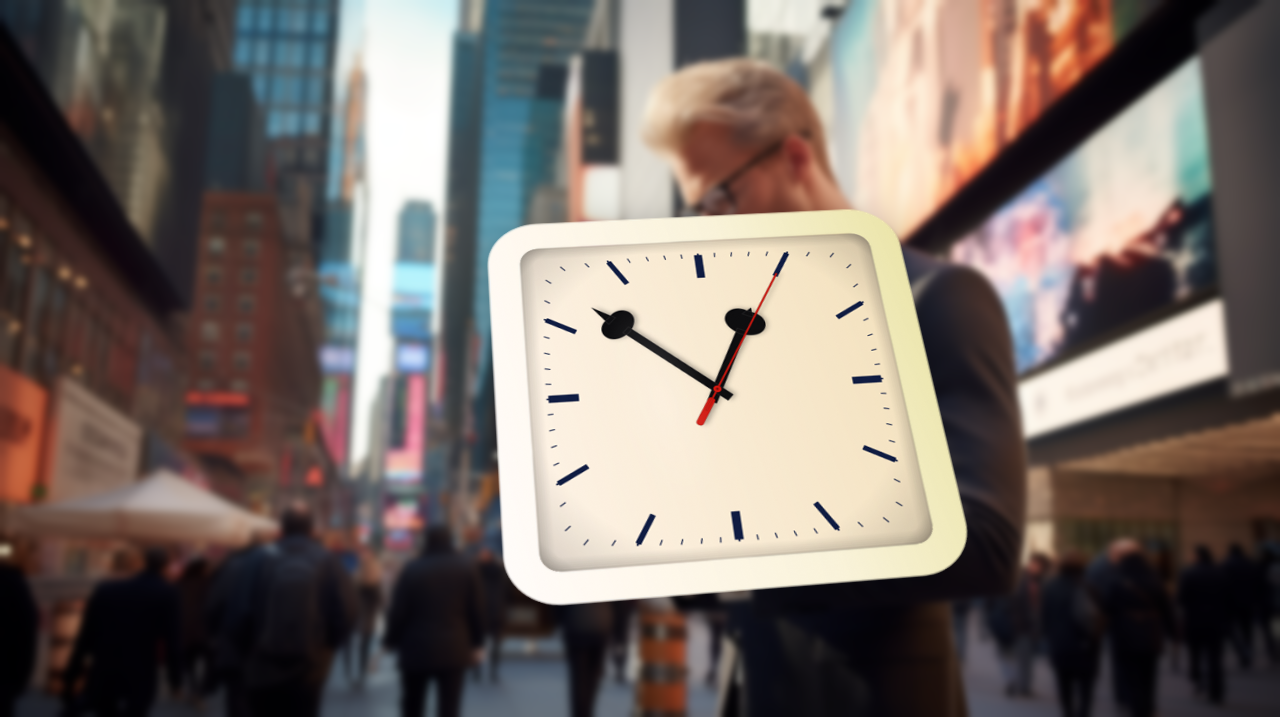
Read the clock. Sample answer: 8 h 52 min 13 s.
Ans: 12 h 52 min 05 s
